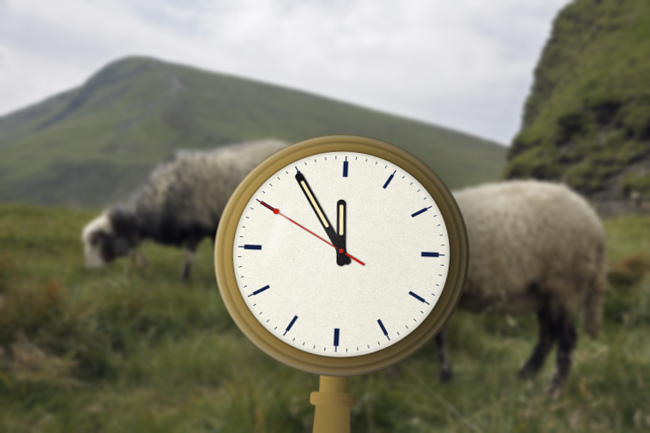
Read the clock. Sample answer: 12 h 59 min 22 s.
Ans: 11 h 54 min 50 s
